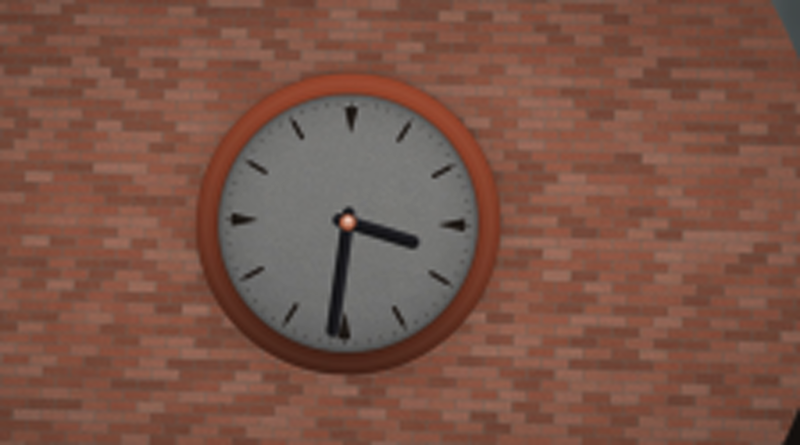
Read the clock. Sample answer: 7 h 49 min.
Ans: 3 h 31 min
